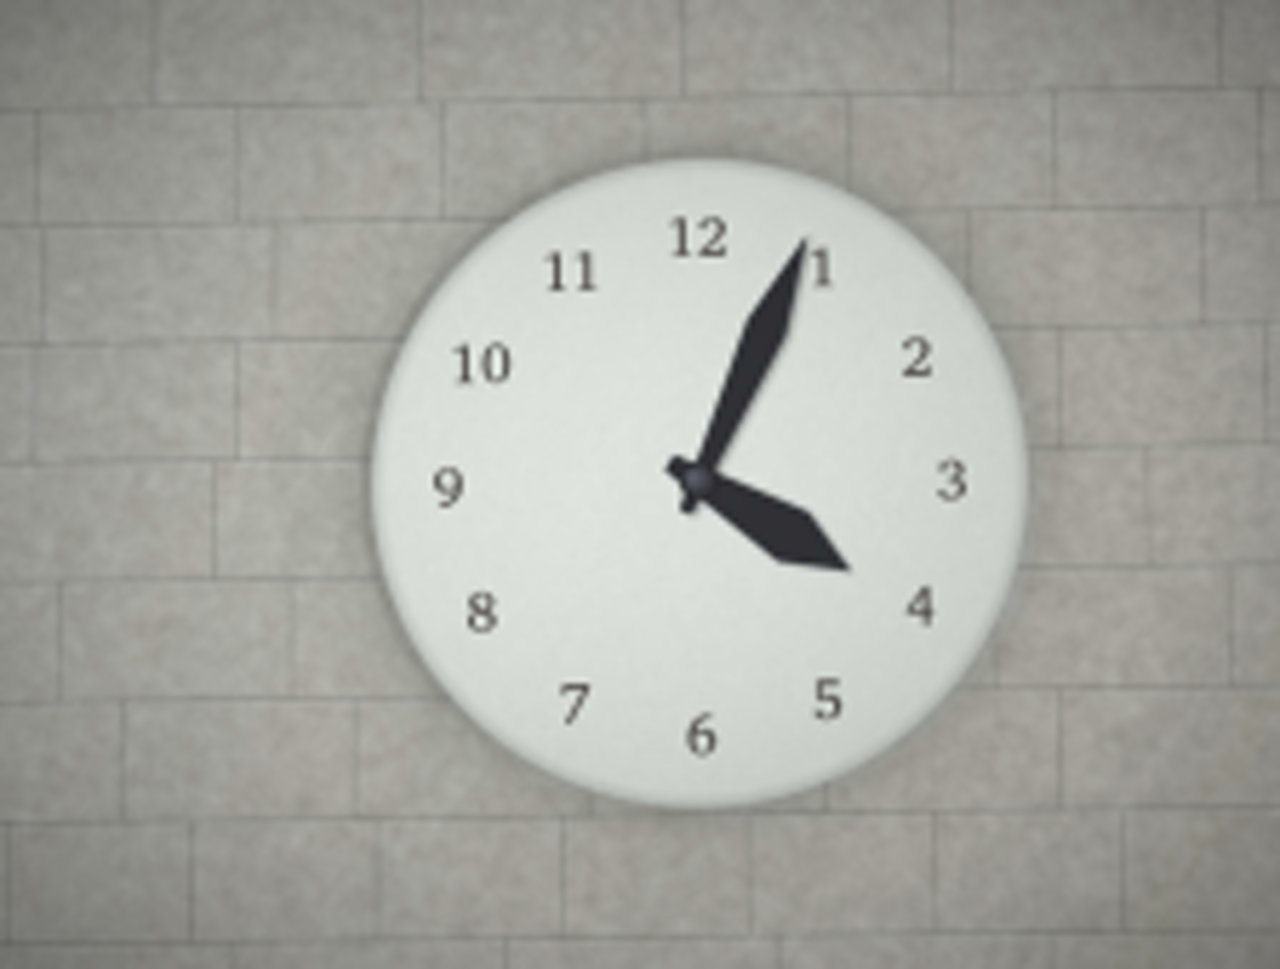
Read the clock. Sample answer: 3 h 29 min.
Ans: 4 h 04 min
